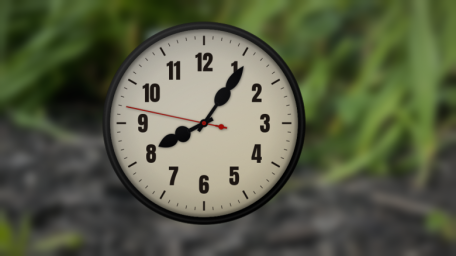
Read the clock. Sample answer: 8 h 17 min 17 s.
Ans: 8 h 05 min 47 s
